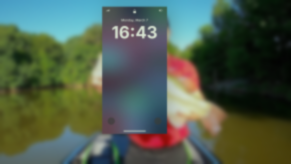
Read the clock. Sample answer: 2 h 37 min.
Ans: 16 h 43 min
